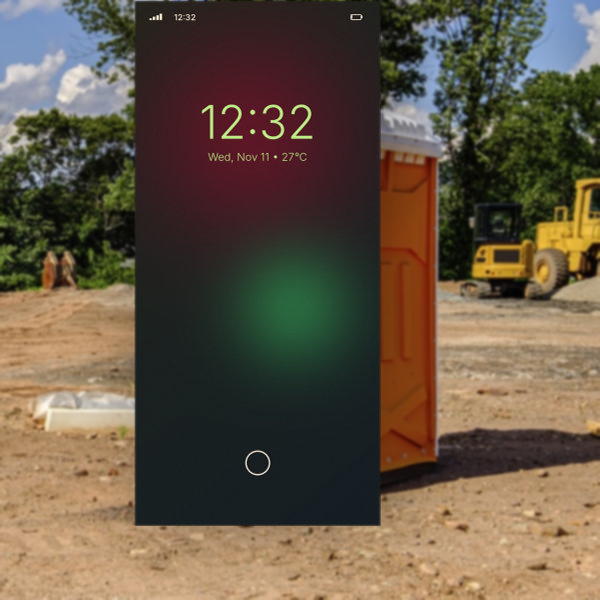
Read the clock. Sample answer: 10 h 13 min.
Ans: 12 h 32 min
